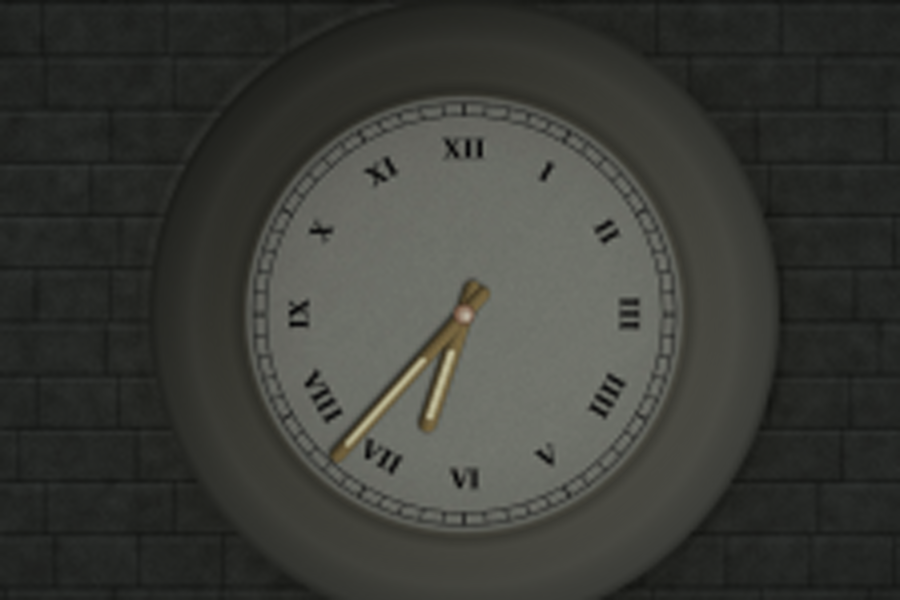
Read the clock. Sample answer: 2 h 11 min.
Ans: 6 h 37 min
